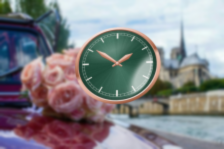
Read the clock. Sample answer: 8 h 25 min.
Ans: 1 h 51 min
